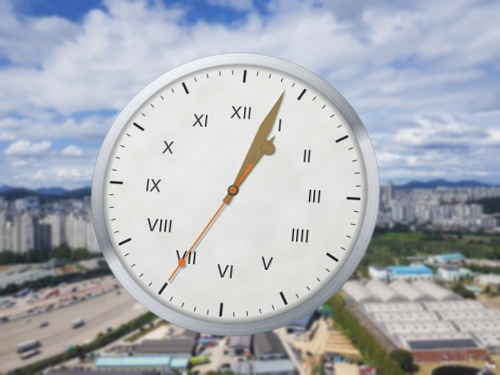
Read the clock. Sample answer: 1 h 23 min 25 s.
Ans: 1 h 03 min 35 s
